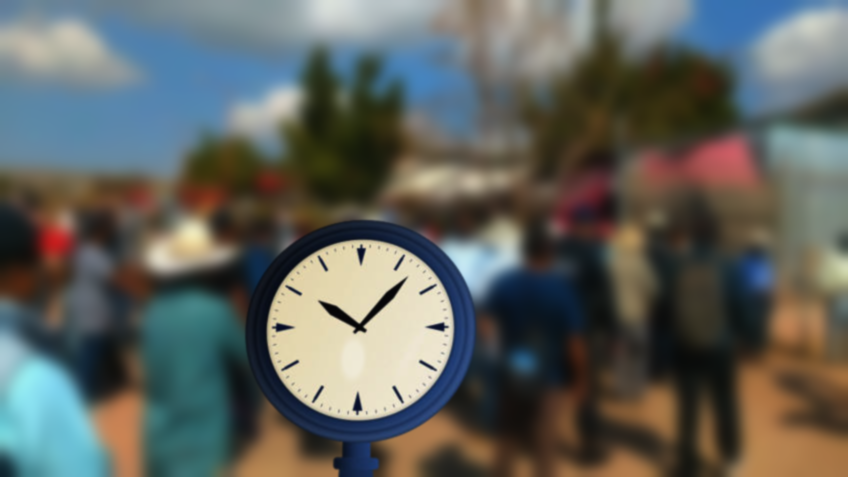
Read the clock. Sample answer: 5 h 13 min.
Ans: 10 h 07 min
